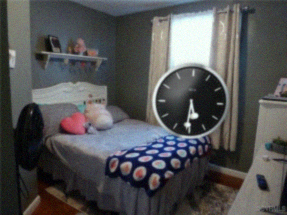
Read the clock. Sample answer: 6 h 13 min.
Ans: 5 h 31 min
